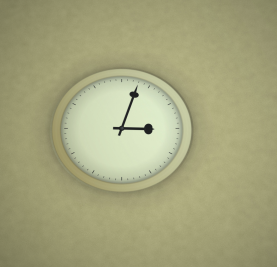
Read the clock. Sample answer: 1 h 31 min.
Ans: 3 h 03 min
